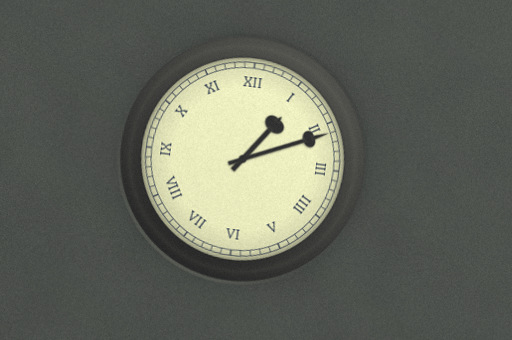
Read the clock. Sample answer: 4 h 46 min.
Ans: 1 h 11 min
